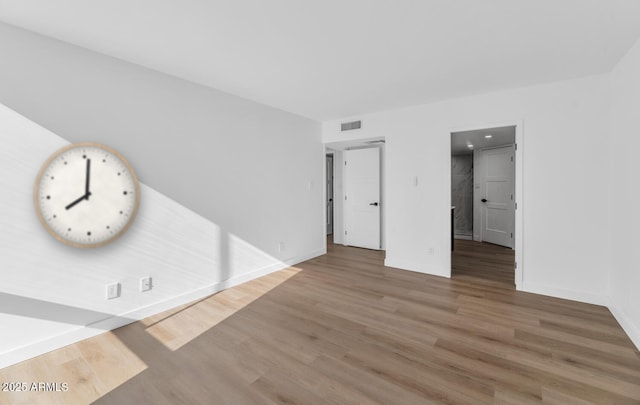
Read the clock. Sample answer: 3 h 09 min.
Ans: 8 h 01 min
